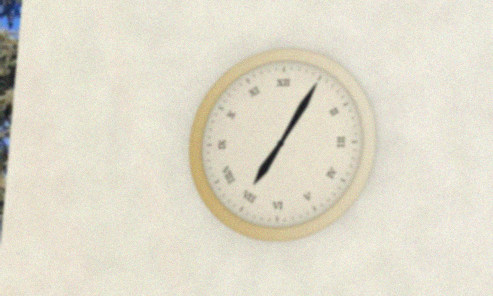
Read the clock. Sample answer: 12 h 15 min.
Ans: 7 h 05 min
